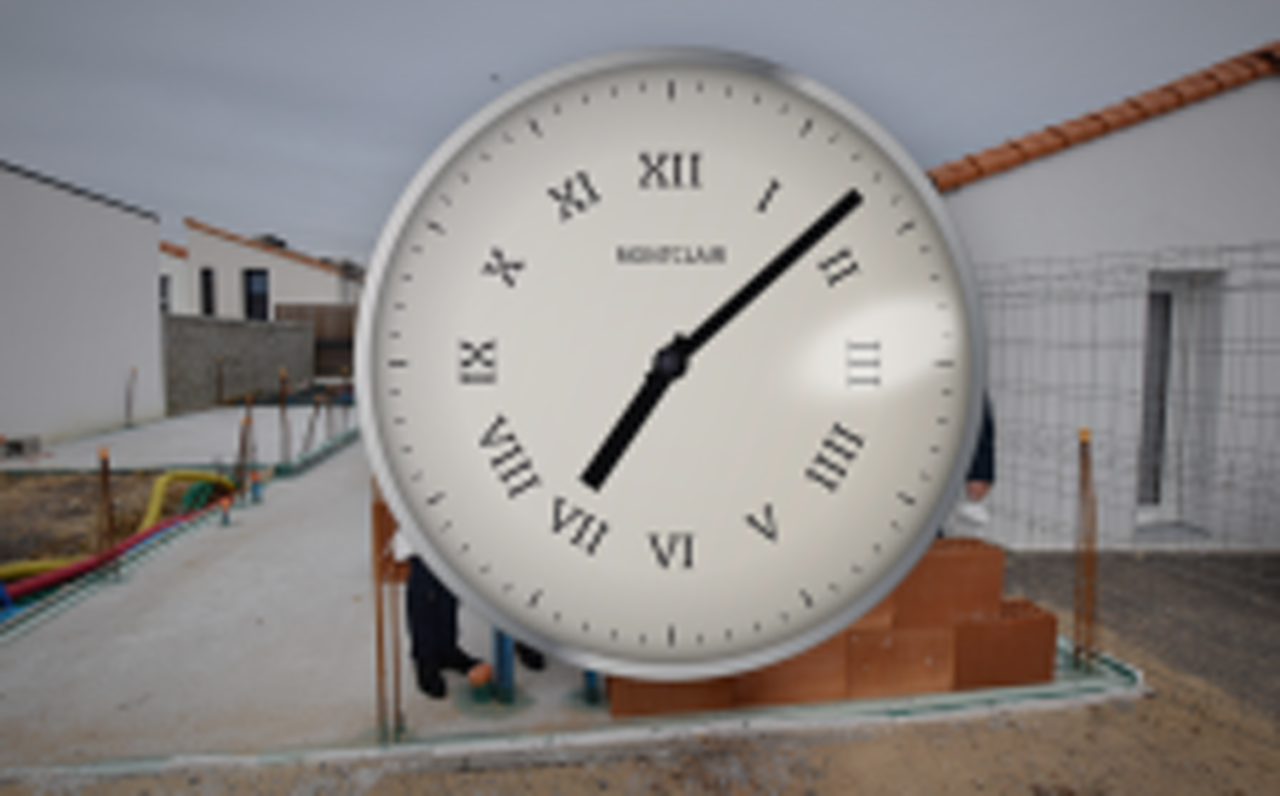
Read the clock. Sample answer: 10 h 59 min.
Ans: 7 h 08 min
